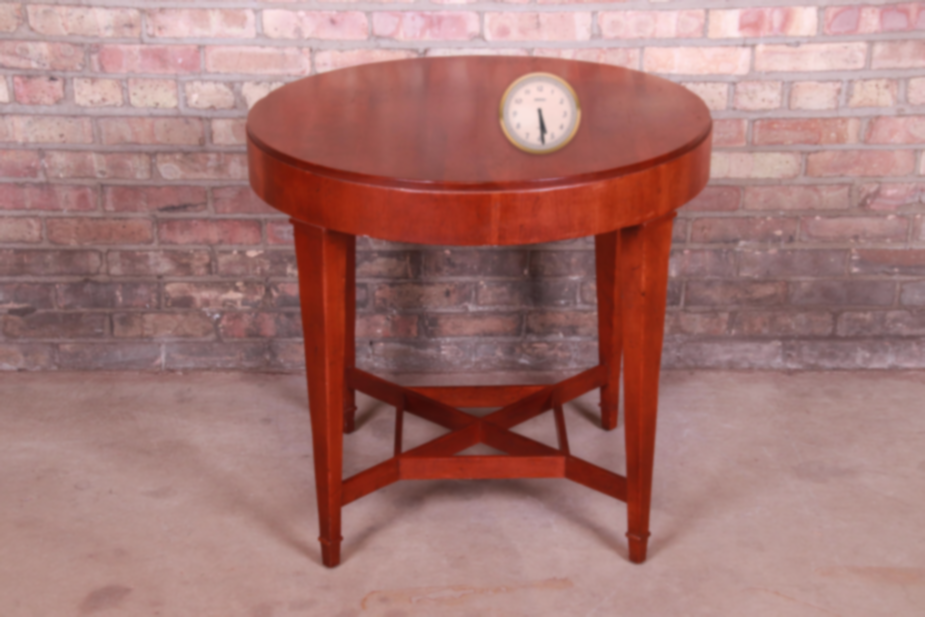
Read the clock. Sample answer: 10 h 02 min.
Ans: 5 h 29 min
